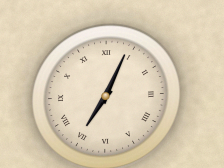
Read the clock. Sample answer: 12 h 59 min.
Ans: 7 h 04 min
